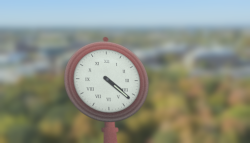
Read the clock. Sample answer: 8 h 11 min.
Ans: 4 h 22 min
